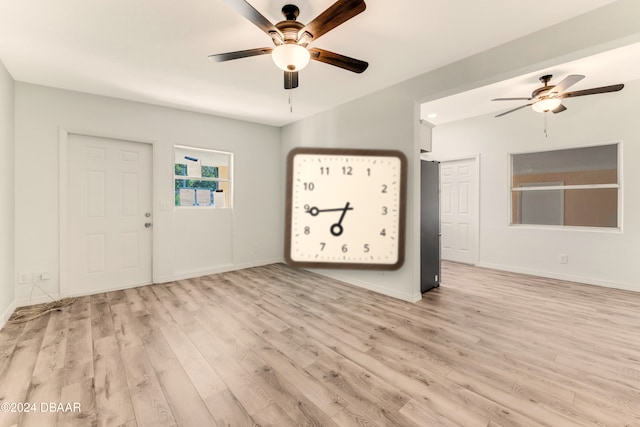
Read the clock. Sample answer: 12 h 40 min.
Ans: 6 h 44 min
